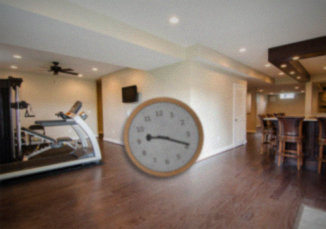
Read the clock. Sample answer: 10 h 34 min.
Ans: 9 h 19 min
